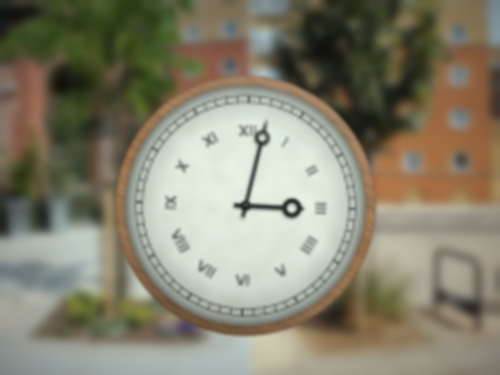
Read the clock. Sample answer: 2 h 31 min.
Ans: 3 h 02 min
